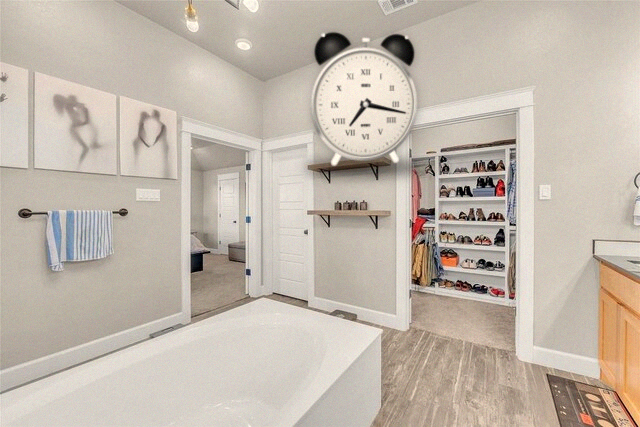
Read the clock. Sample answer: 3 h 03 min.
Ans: 7 h 17 min
